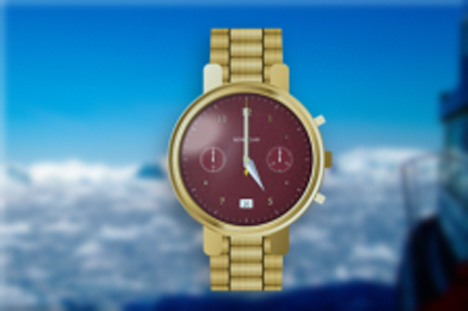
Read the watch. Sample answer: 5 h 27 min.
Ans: 5 h 00 min
